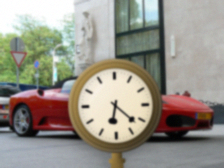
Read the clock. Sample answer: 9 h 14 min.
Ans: 6 h 22 min
